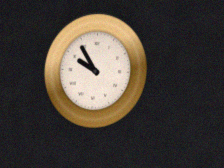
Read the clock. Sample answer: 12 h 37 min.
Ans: 9 h 54 min
